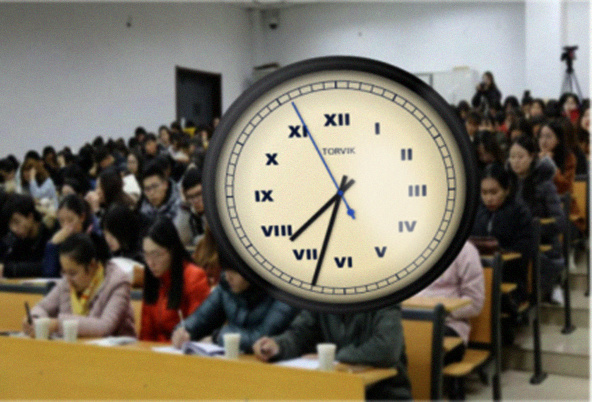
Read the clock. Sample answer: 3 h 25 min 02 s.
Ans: 7 h 32 min 56 s
